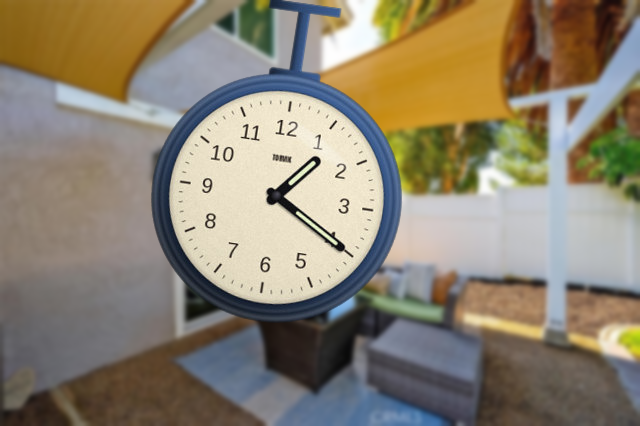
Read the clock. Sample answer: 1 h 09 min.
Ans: 1 h 20 min
